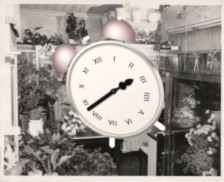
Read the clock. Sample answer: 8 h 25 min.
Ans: 2 h 43 min
